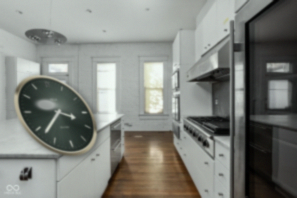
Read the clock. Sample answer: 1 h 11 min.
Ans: 3 h 38 min
